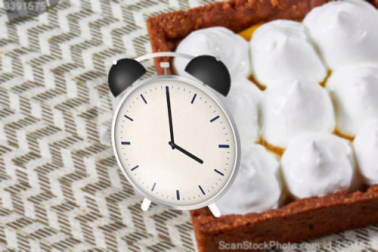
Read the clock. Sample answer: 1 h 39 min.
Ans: 4 h 00 min
